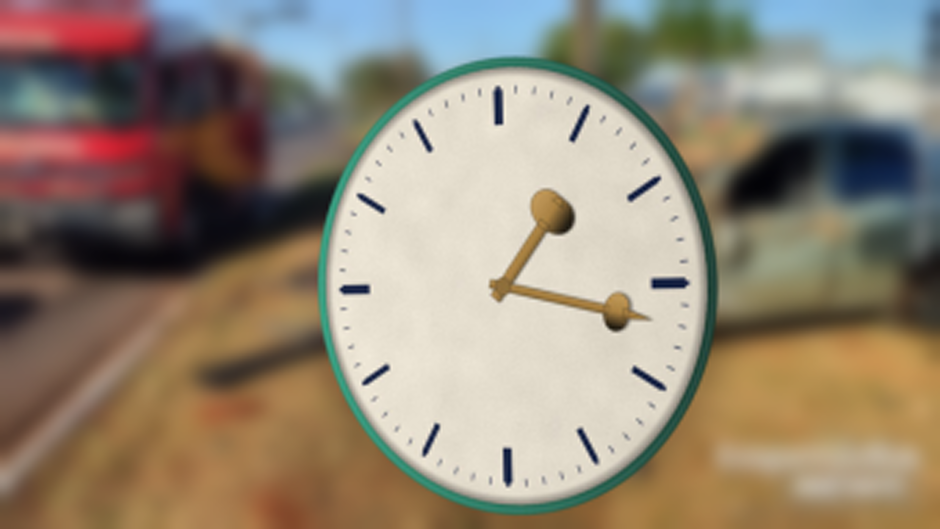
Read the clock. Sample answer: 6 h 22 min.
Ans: 1 h 17 min
